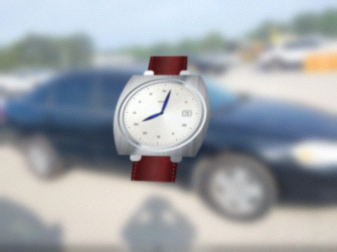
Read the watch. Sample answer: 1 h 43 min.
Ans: 8 h 02 min
